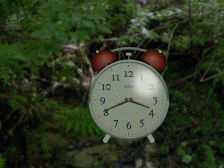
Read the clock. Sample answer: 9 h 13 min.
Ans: 3 h 41 min
